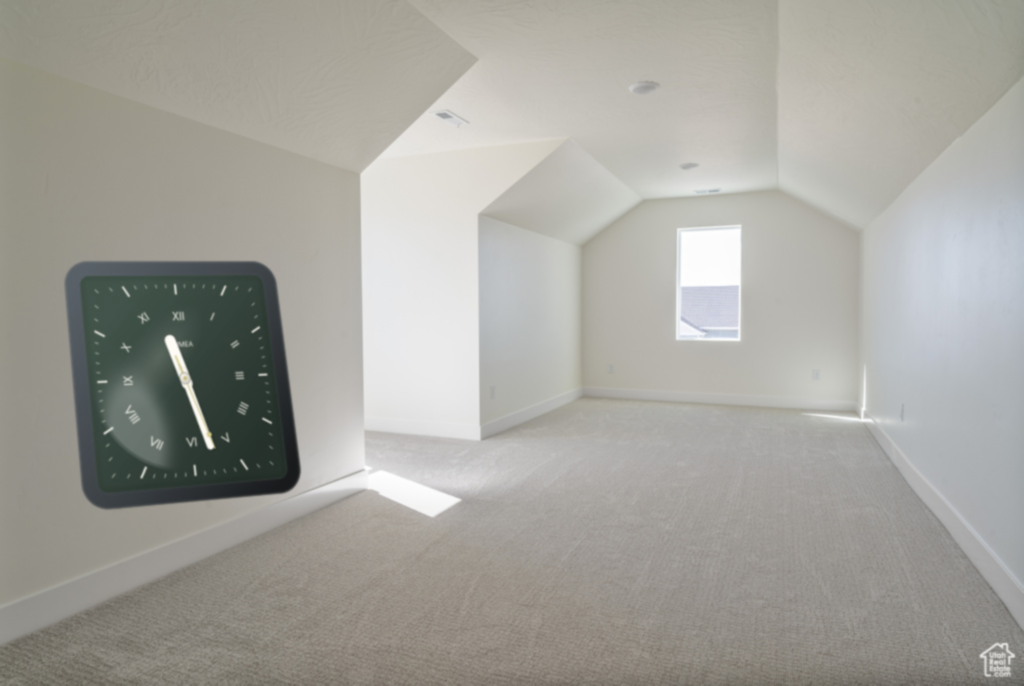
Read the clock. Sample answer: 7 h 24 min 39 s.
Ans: 11 h 27 min 27 s
